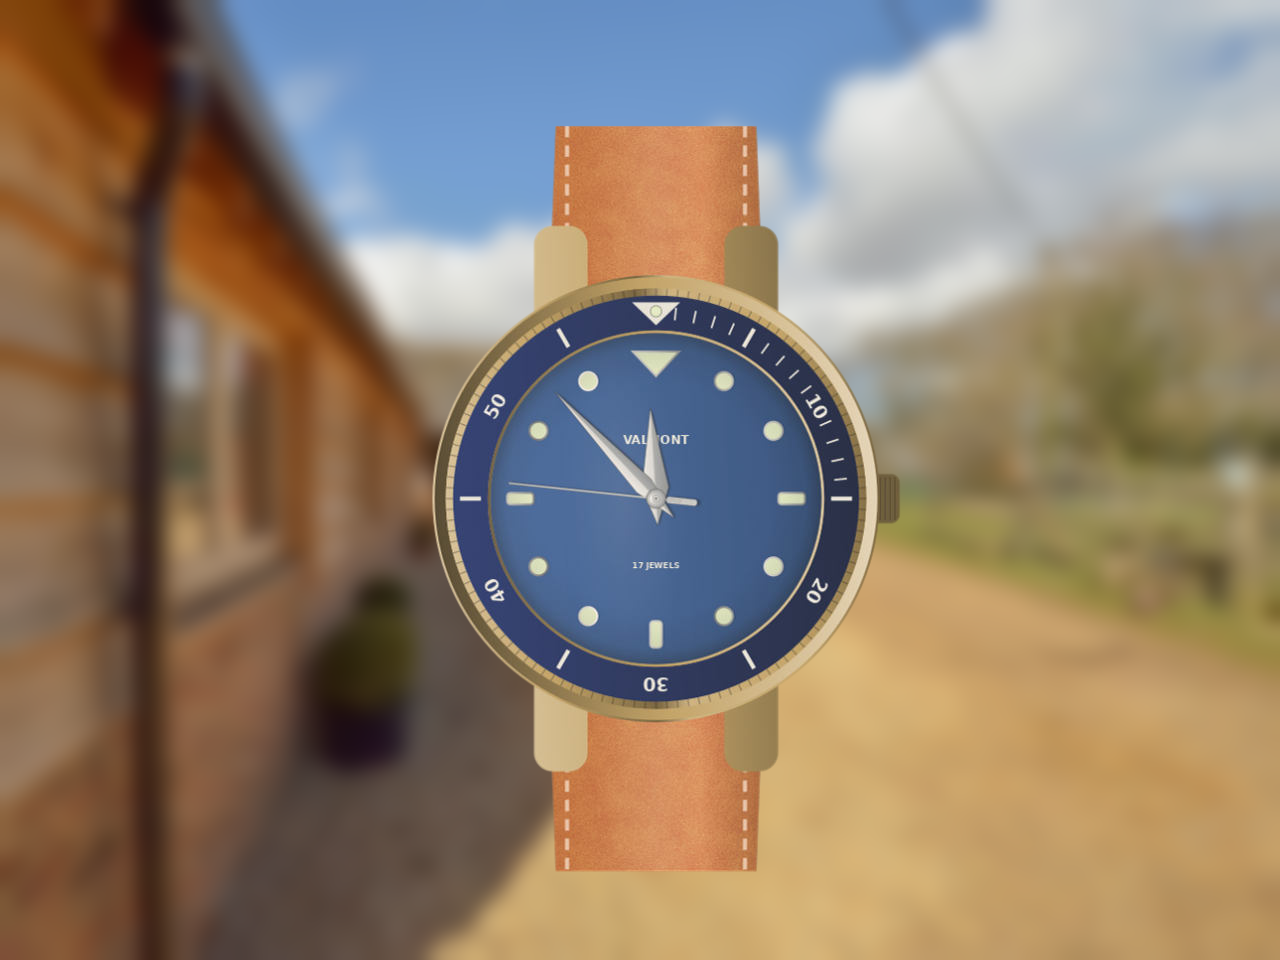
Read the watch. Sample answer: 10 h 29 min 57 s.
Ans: 11 h 52 min 46 s
